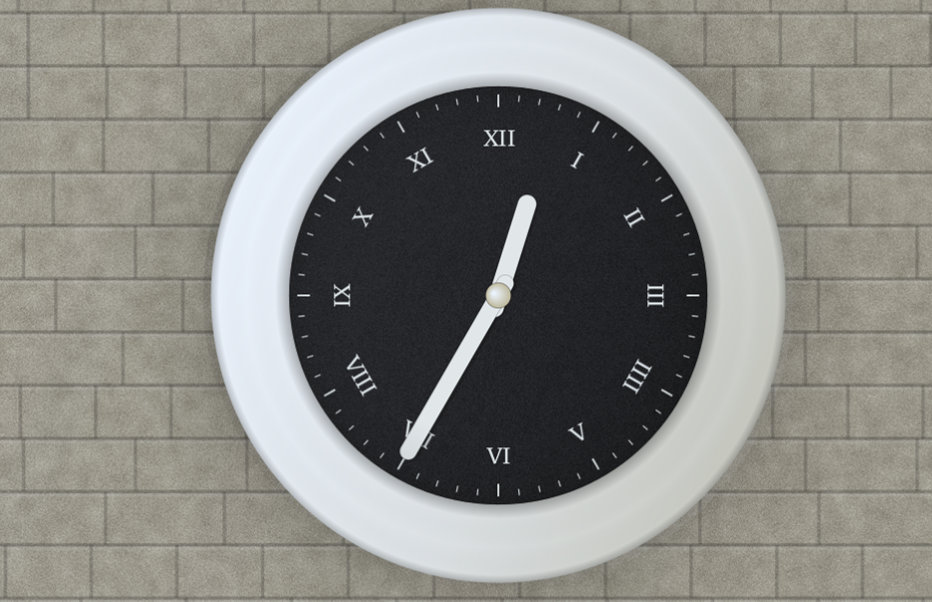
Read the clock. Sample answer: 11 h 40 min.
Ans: 12 h 35 min
